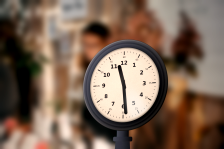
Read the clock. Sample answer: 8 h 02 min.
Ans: 11 h 29 min
